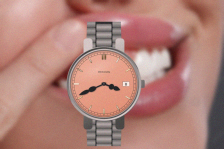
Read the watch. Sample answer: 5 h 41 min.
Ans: 3 h 41 min
